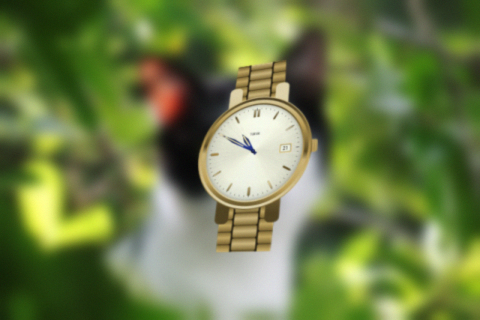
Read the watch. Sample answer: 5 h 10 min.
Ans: 10 h 50 min
